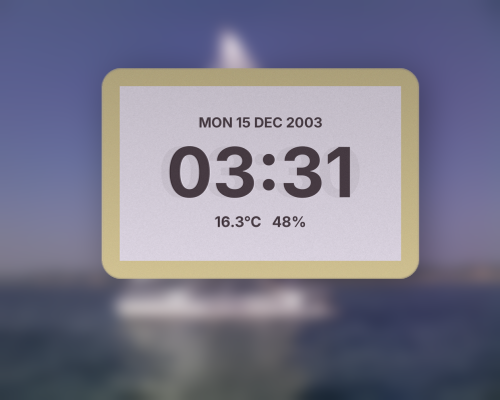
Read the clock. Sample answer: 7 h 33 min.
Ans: 3 h 31 min
